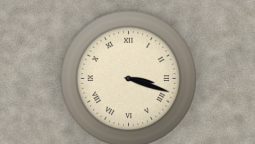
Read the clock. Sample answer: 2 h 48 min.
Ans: 3 h 18 min
